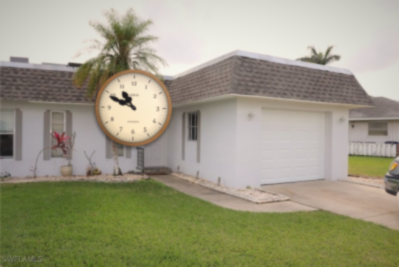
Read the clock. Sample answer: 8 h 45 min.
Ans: 10 h 49 min
